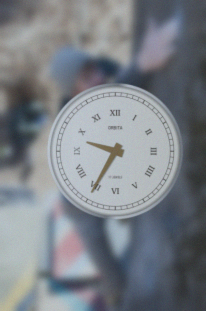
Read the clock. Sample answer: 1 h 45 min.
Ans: 9 h 35 min
